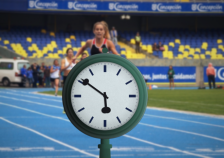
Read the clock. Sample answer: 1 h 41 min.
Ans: 5 h 51 min
